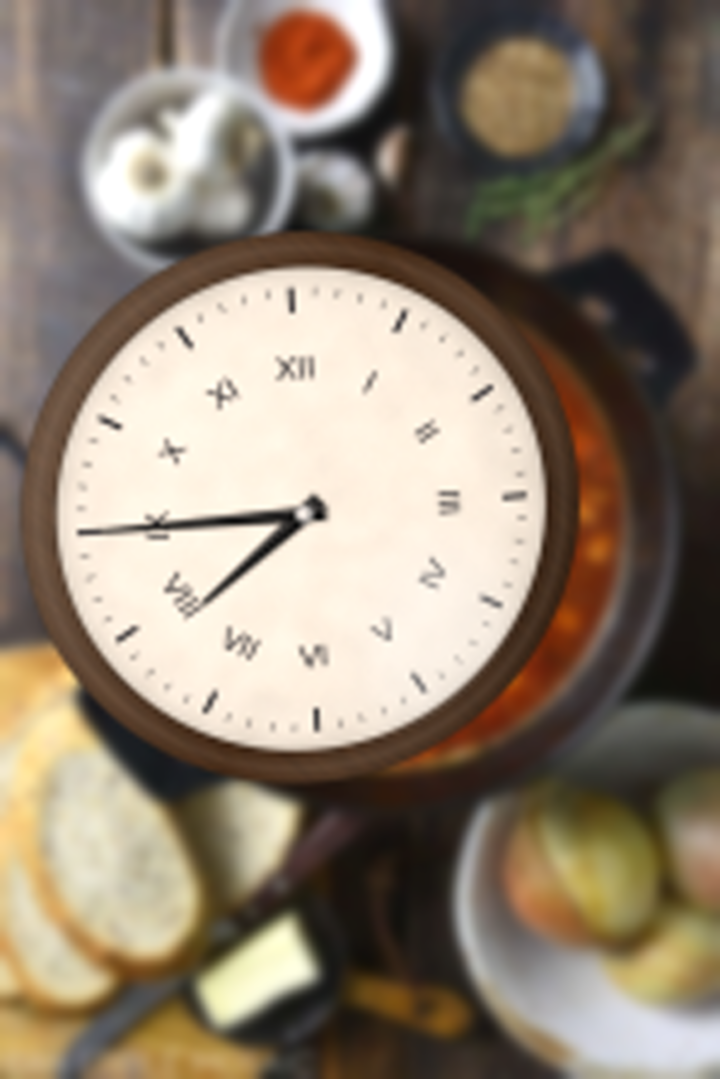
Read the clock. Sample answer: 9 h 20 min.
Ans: 7 h 45 min
